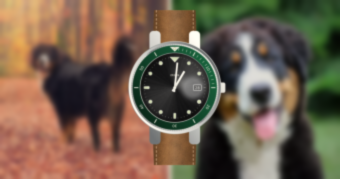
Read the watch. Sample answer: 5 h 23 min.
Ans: 1 h 01 min
